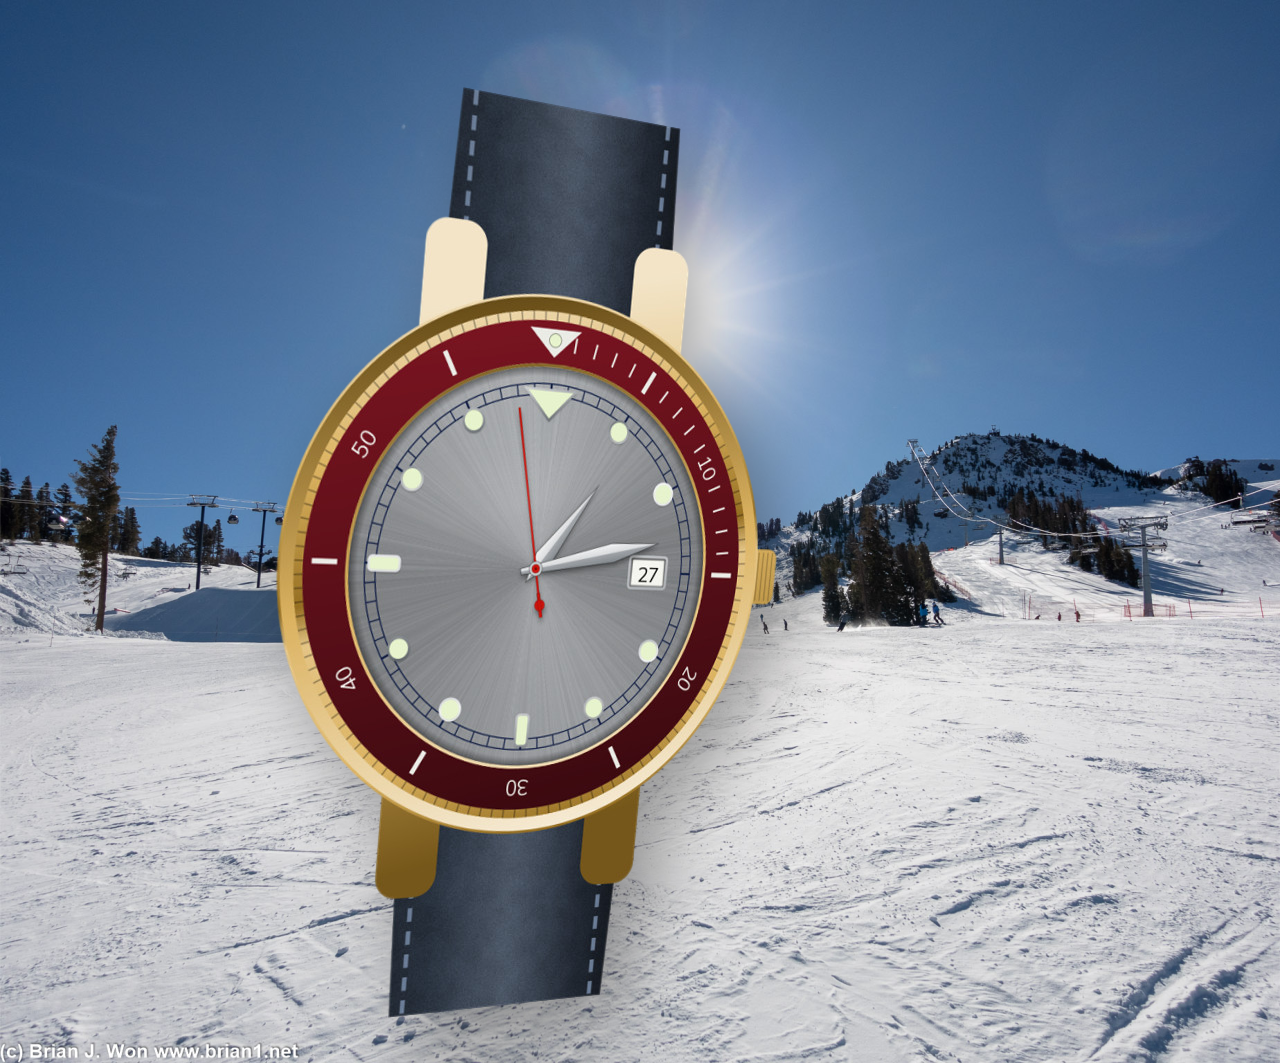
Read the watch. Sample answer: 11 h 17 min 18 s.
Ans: 1 h 12 min 58 s
